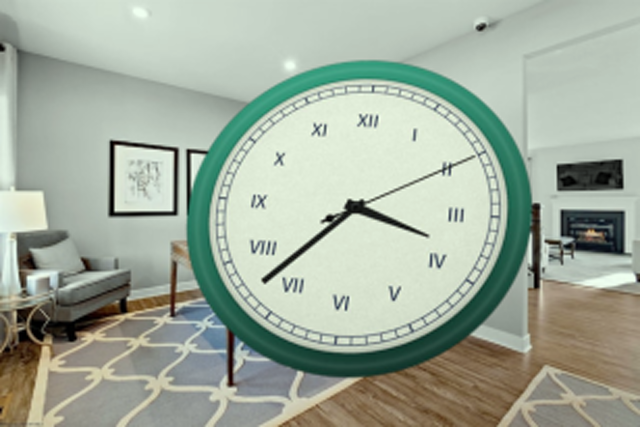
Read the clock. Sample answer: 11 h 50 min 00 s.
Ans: 3 h 37 min 10 s
